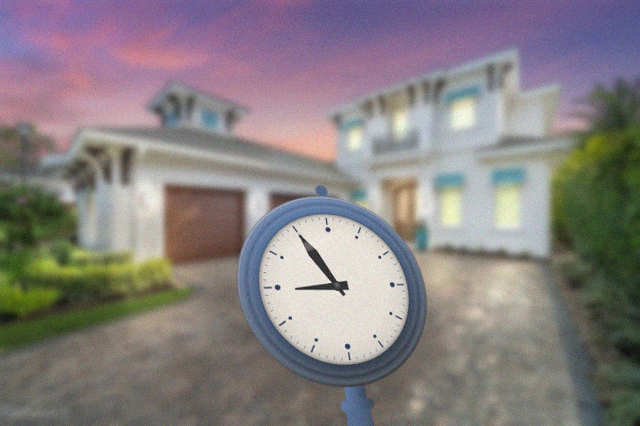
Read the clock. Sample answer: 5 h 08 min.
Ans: 8 h 55 min
